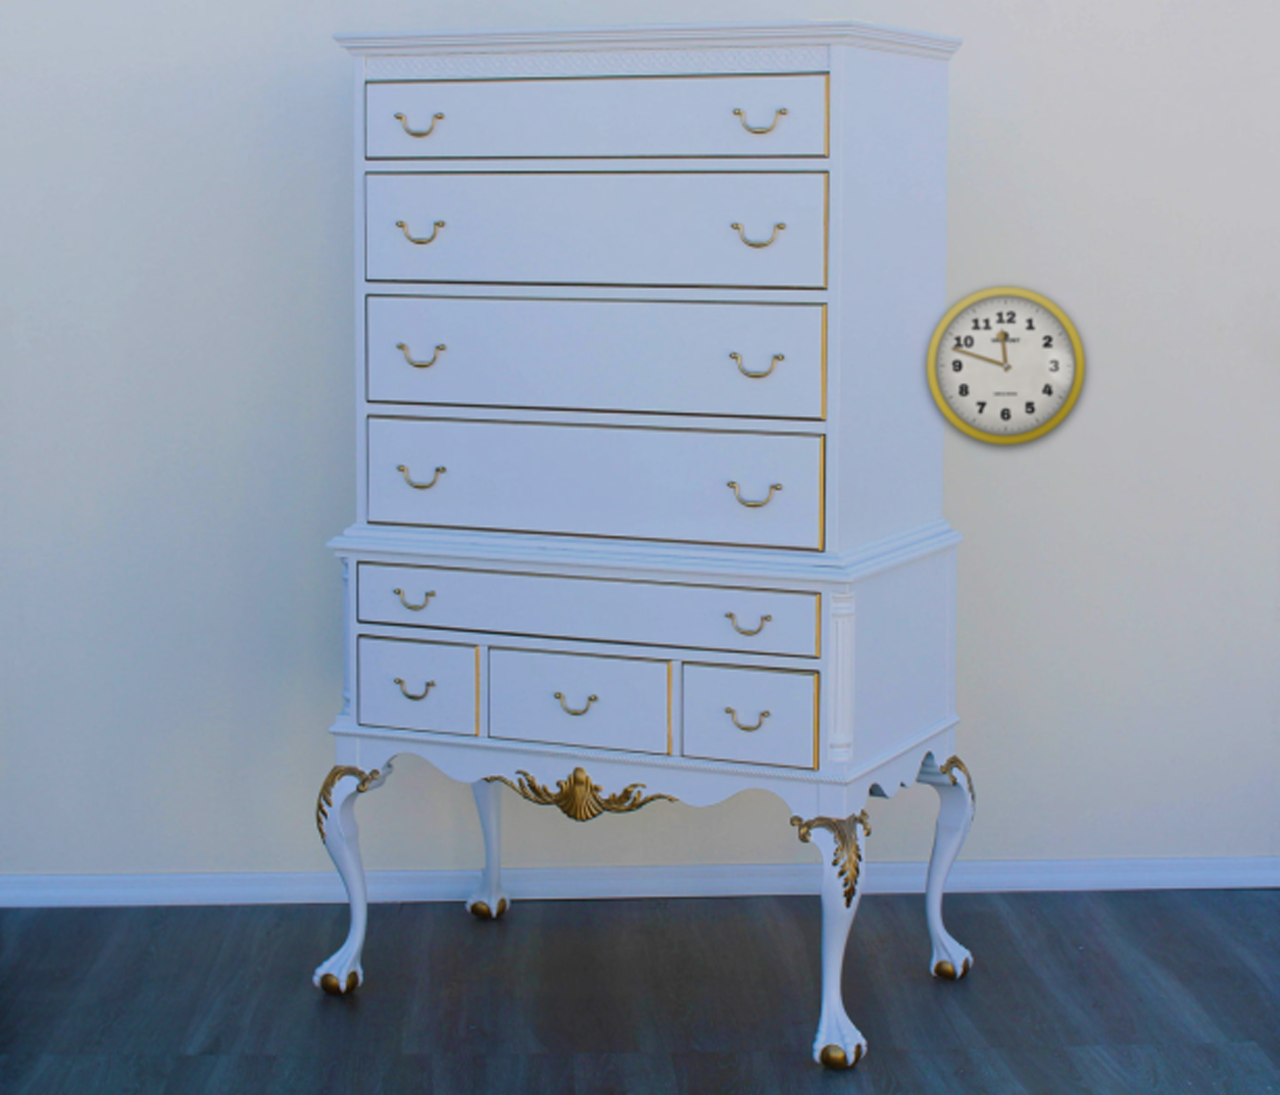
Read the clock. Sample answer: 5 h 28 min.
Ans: 11 h 48 min
